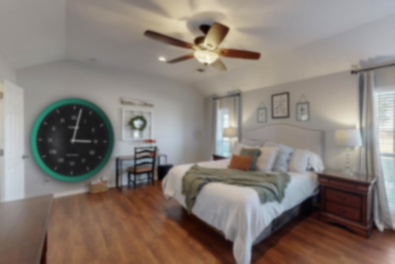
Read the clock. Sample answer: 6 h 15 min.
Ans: 3 h 02 min
